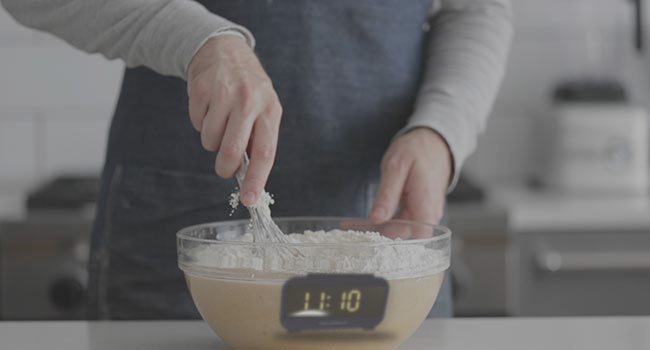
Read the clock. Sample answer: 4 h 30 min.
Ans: 11 h 10 min
